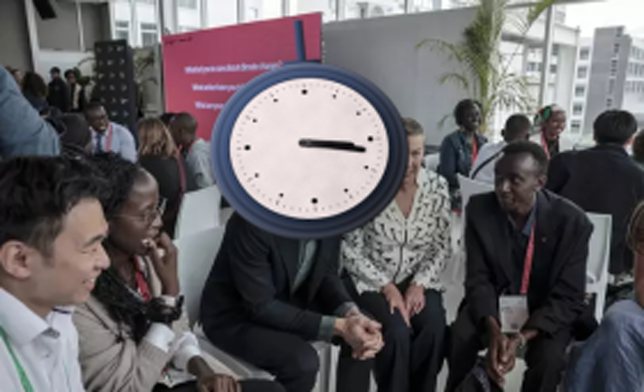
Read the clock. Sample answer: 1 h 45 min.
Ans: 3 h 17 min
